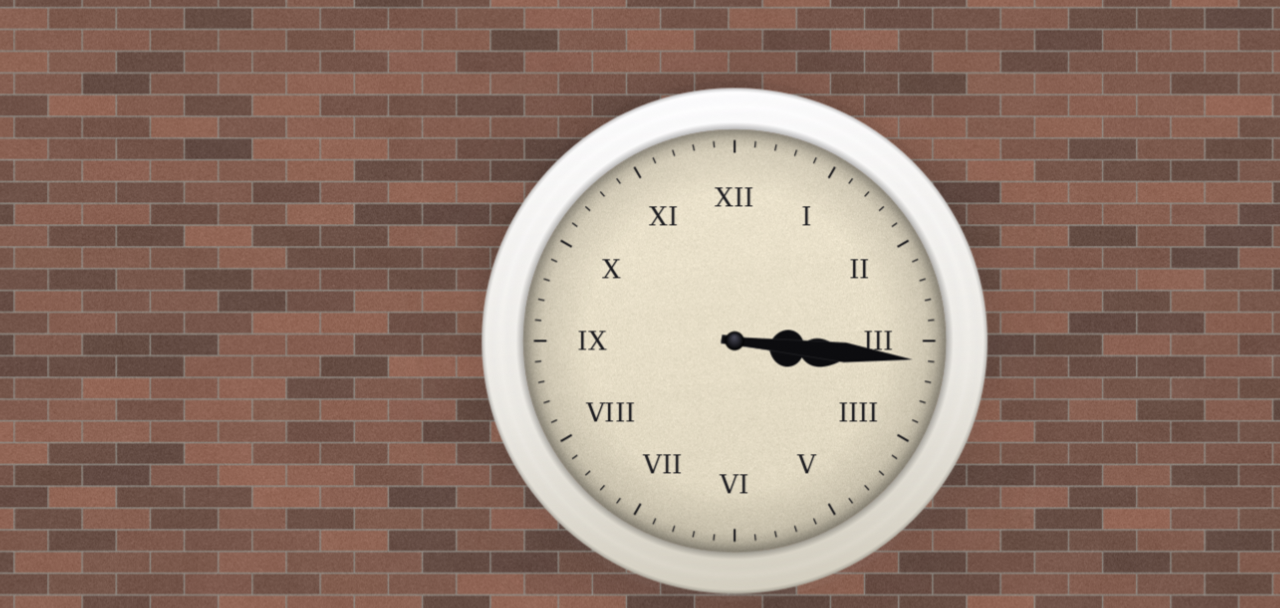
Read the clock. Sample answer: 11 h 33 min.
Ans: 3 h 16 min
